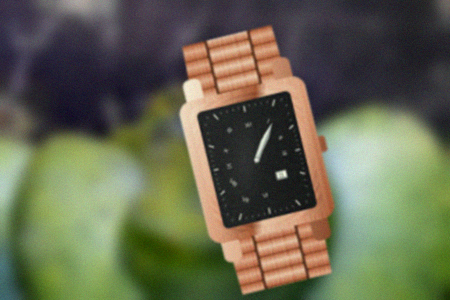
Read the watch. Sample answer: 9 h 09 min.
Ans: 1 h 06 min
